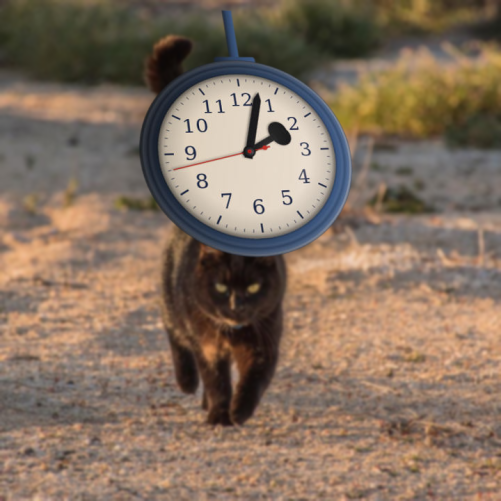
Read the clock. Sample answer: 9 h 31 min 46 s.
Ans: 2 h 02 min 43 s
